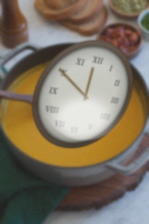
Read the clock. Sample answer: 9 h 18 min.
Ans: 11 h 50 min
